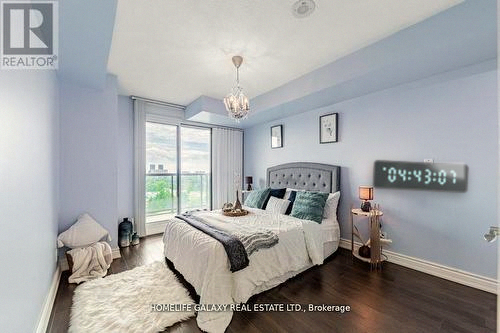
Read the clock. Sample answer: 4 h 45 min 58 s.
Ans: 4 h 43 min 07 s
